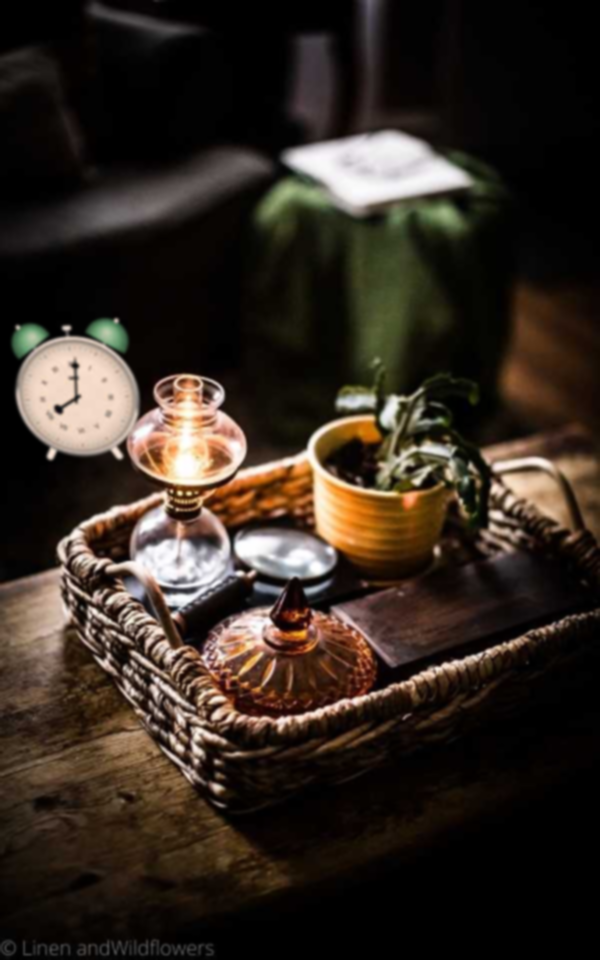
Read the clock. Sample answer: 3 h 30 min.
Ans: 8 h 01 min
